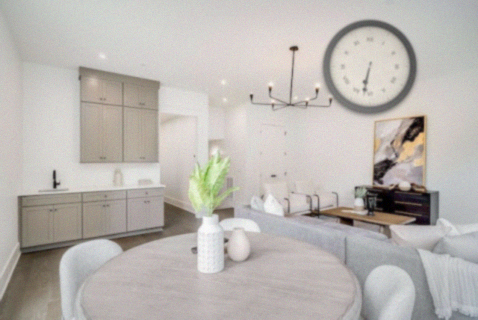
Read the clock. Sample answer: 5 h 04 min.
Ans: 6 h 32 min
